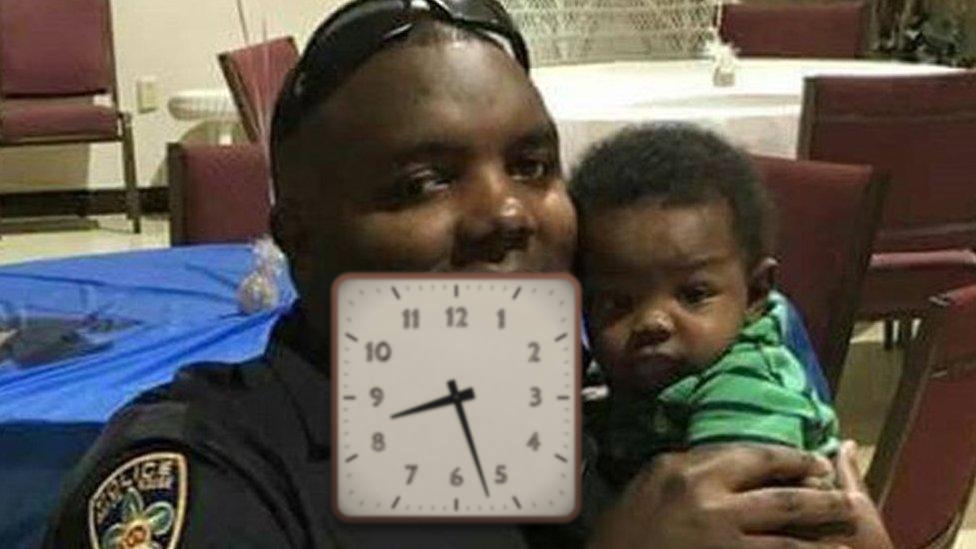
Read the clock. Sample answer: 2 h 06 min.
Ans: 8 h 27 min
